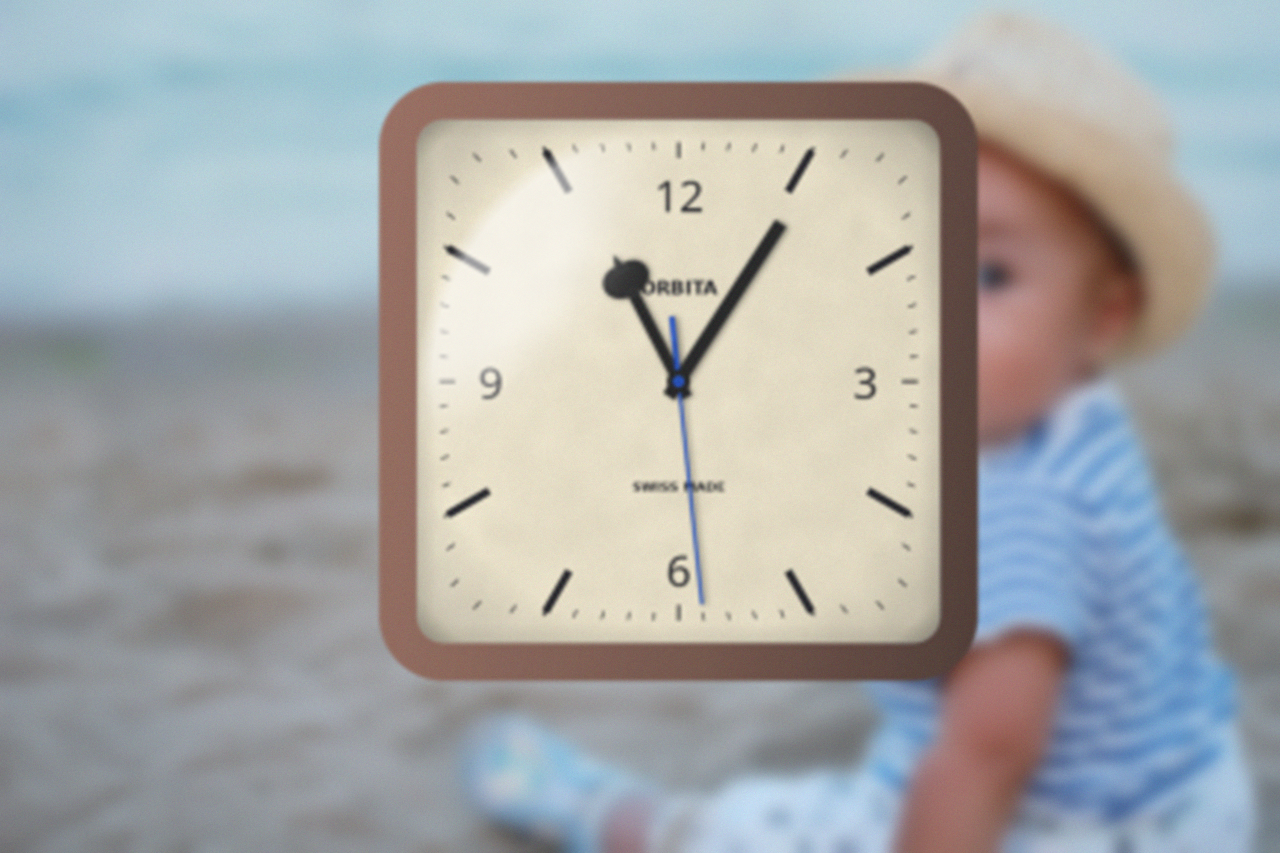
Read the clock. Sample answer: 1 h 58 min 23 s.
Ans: 11 h 05 min 29 s
